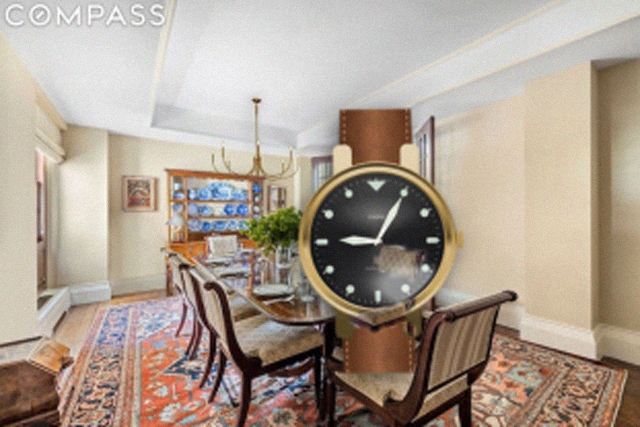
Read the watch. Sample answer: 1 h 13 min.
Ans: 9 h 05 min
